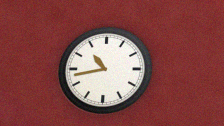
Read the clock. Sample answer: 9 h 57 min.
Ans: 10 h 43 min
